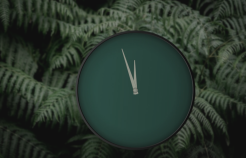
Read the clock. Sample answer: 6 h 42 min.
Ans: 11 h 57 min
